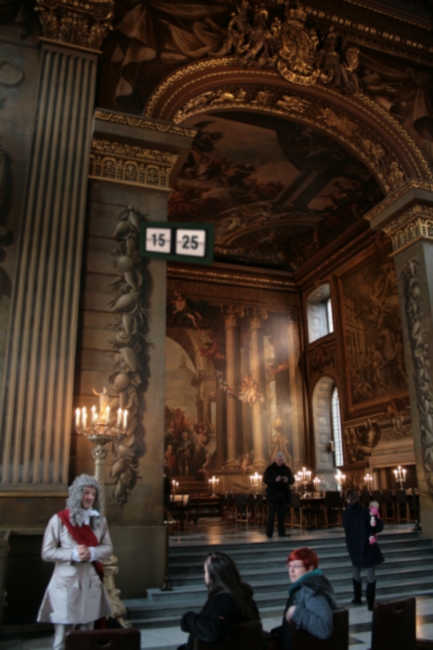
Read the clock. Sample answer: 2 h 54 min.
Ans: 15 h 25 min
